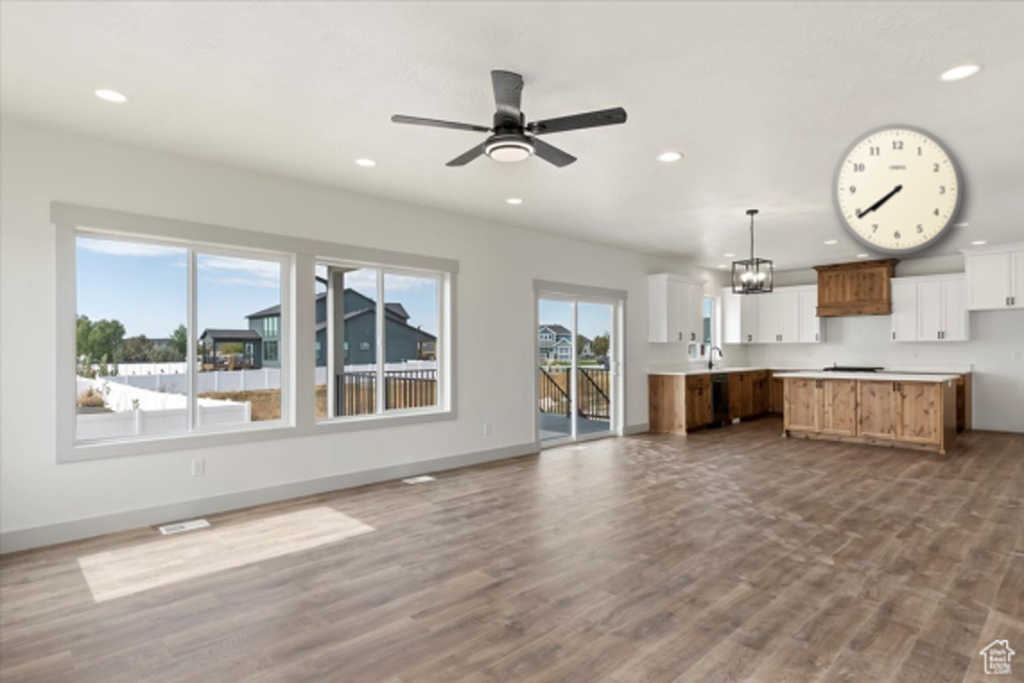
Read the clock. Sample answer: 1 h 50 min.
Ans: 7 h 39 min
